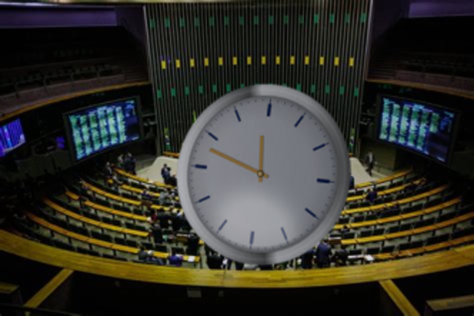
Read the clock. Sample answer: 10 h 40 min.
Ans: 11 h 48 min
